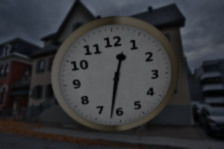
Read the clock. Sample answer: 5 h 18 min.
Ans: 12 h 32 min
